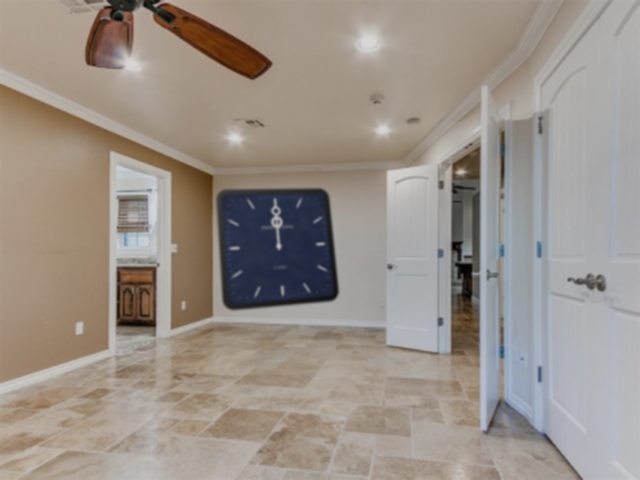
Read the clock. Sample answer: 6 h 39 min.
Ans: 12 h 00 min
